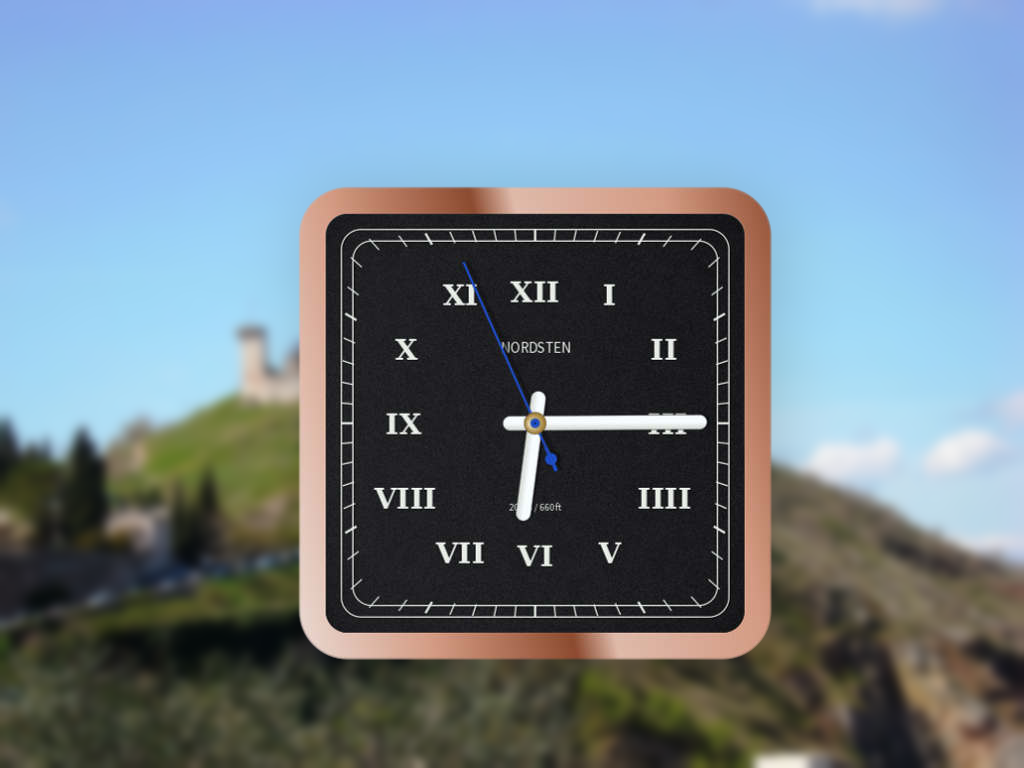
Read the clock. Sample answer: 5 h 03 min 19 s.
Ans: 6 h 14 min 56 s
